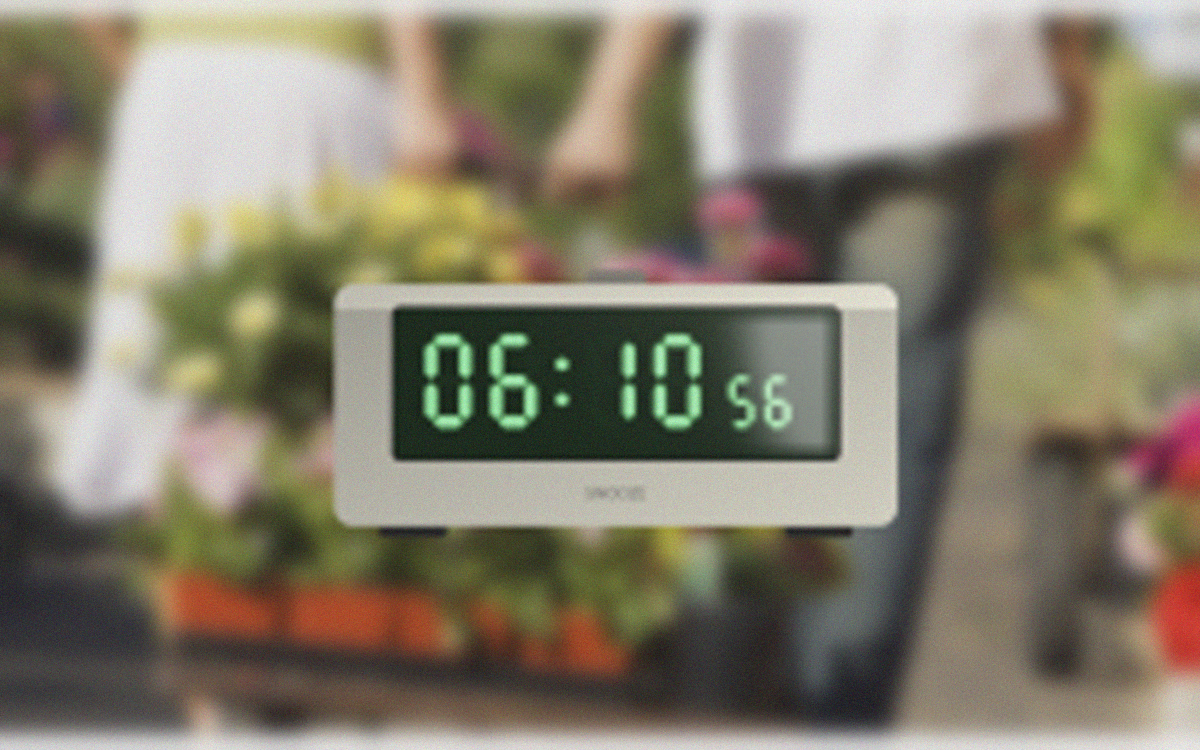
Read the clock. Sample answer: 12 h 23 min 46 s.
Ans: 6 h 10 min 56 s
